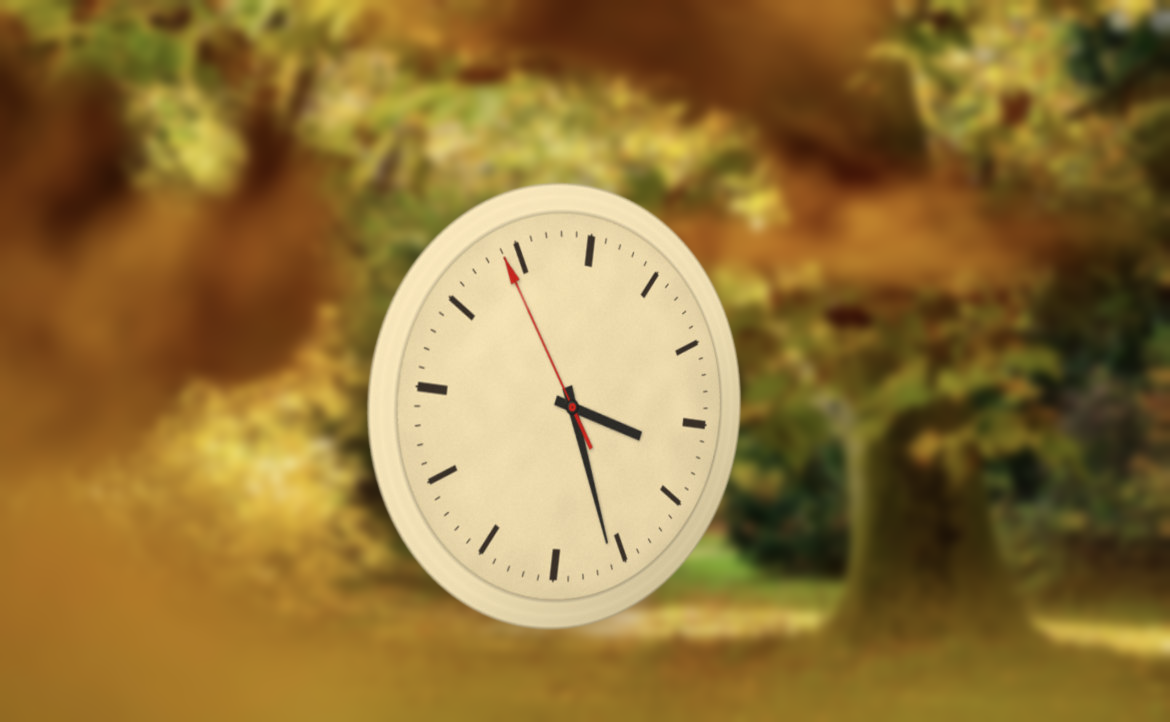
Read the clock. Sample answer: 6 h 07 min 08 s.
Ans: 3 h 25 min 54 s
